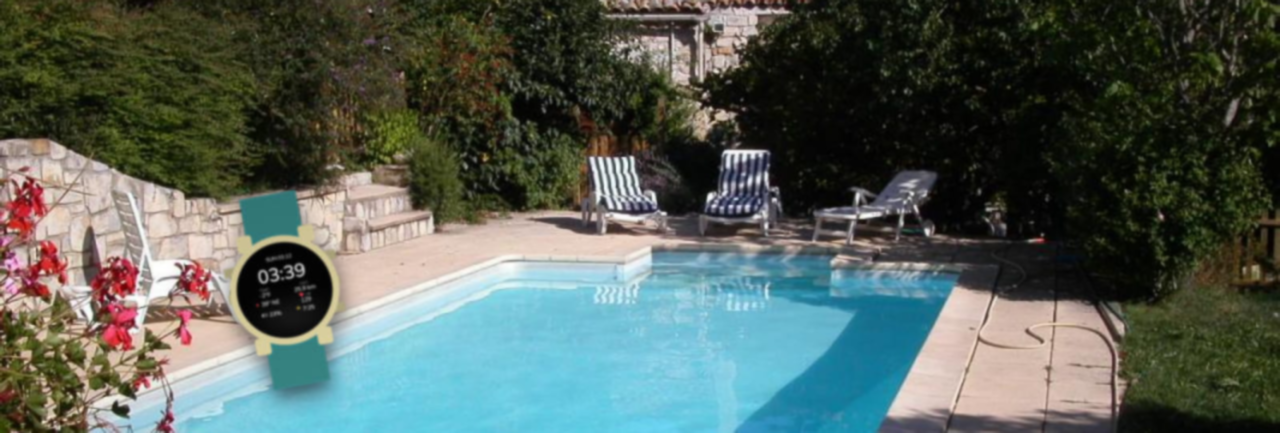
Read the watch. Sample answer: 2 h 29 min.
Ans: 3 h 39 min
